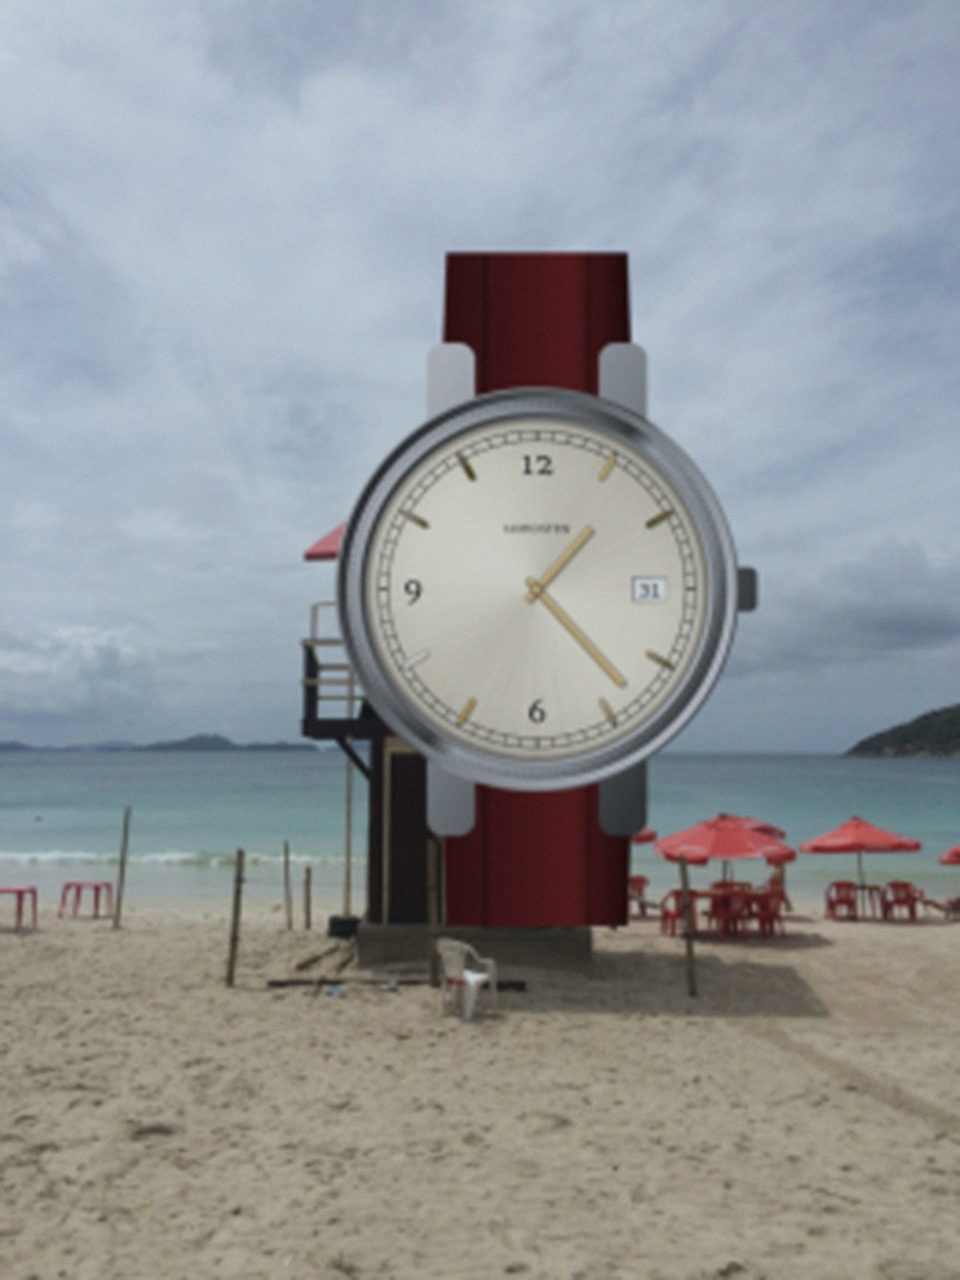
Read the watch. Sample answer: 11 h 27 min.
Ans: 1 h 23 min
